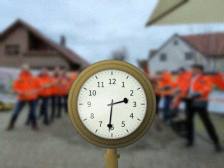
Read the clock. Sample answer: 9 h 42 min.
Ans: 2 h 31 min
